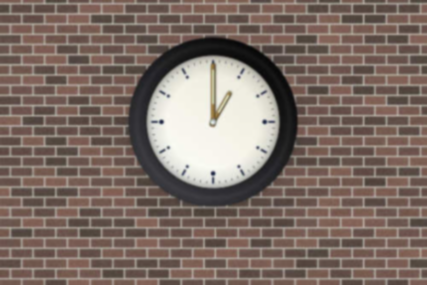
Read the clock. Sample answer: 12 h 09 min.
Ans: 1 h 00 min
